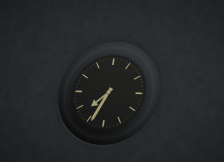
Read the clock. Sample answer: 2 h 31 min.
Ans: 7 h 34 min
